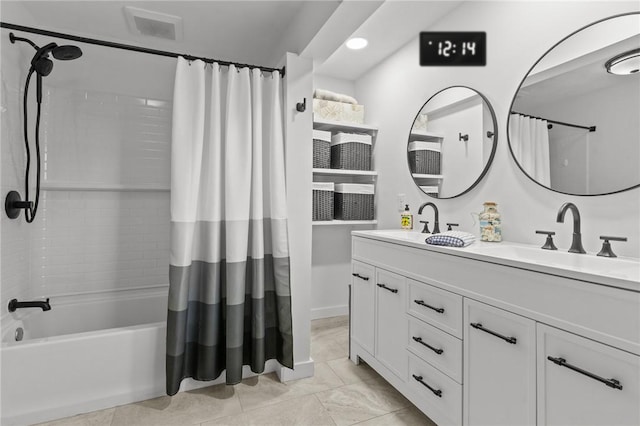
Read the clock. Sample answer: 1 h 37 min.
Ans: 12 h 14 min
